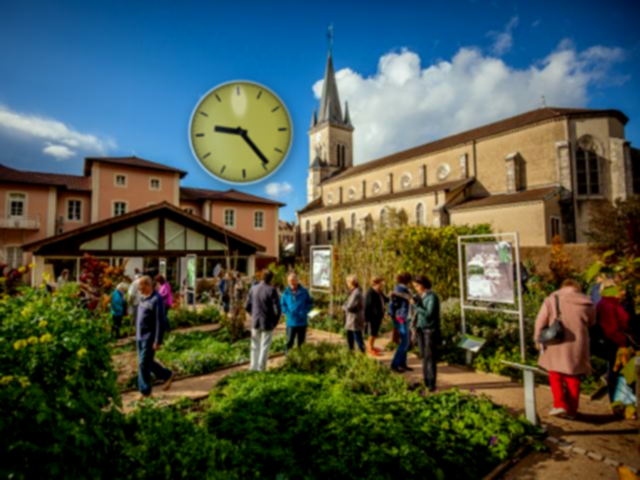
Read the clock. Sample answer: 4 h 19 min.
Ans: 9 h 24 min
